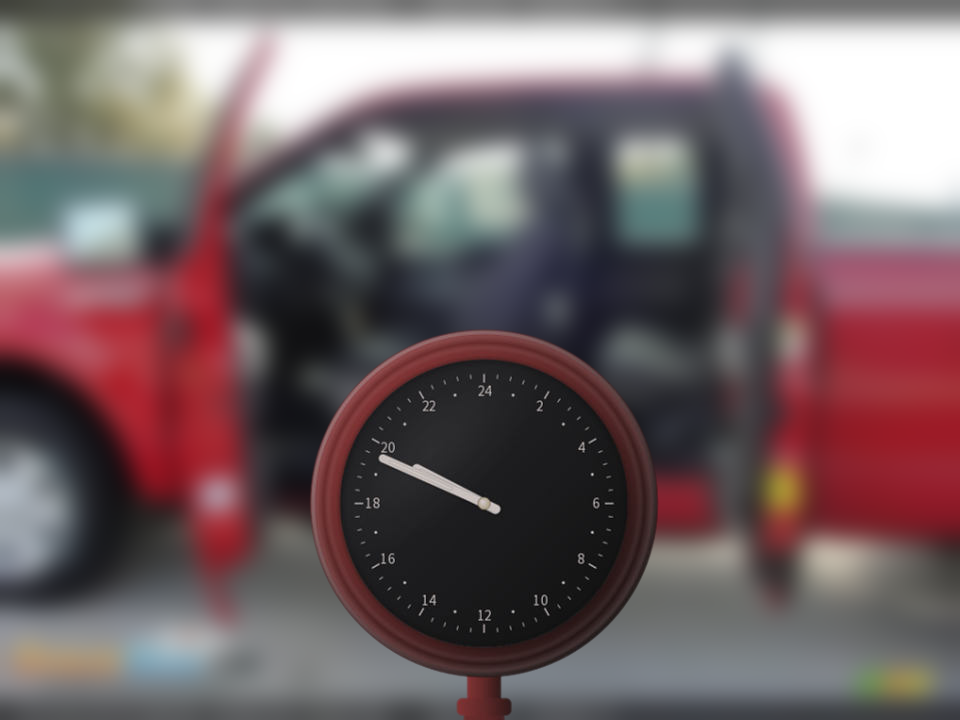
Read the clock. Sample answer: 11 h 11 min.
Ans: 19 h 49 min
